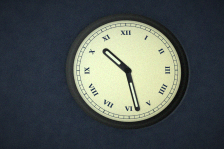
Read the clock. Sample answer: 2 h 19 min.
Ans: 10 h 28 min
